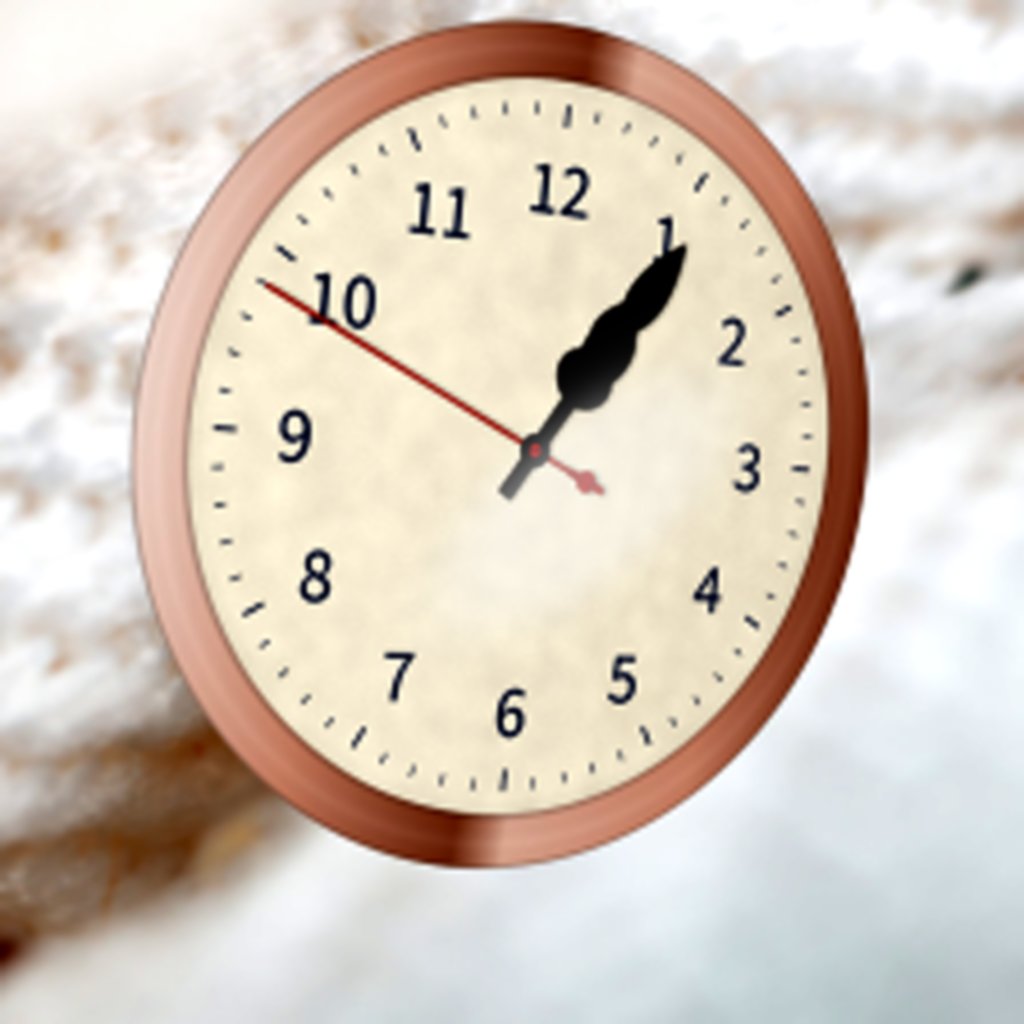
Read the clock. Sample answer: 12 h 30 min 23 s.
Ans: 1 h 05 min 49 s
